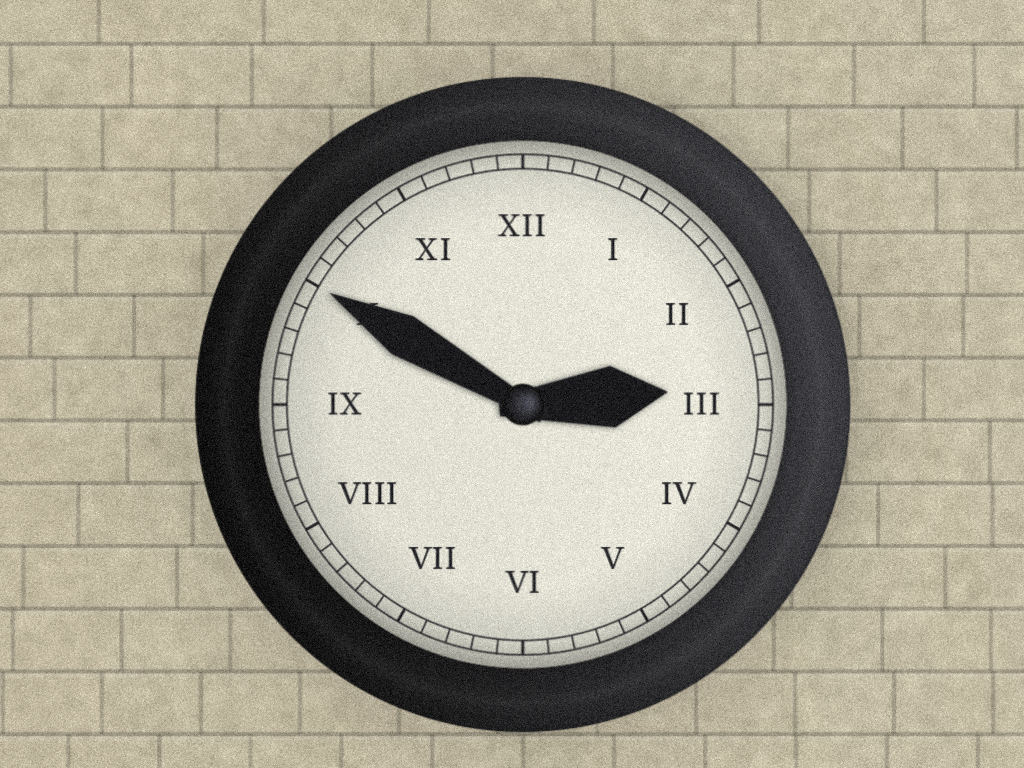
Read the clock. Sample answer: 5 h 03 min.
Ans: 2 h 50 min
